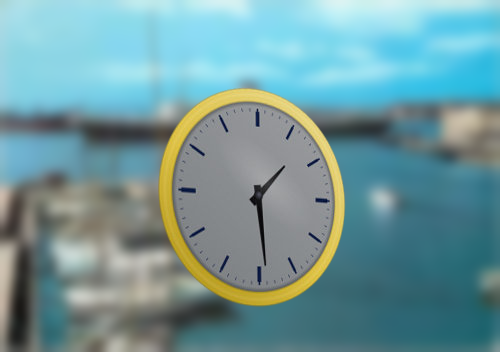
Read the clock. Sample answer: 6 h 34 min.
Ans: 1 h 29 min
